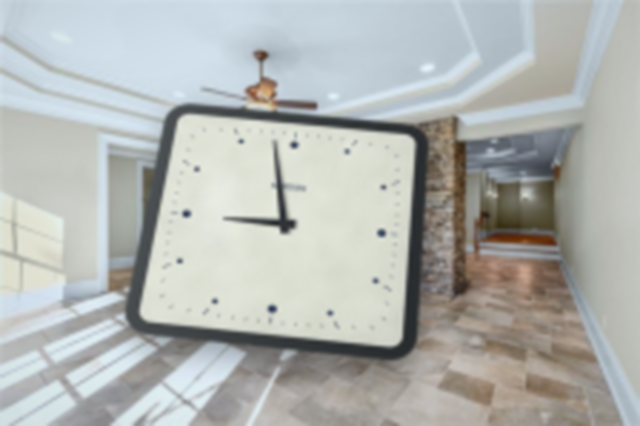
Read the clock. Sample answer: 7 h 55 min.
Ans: 8 h 58 min
